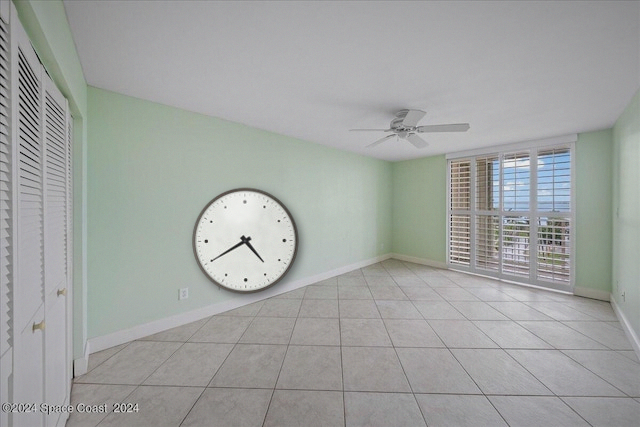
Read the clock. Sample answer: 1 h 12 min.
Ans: 4 h 40 min
